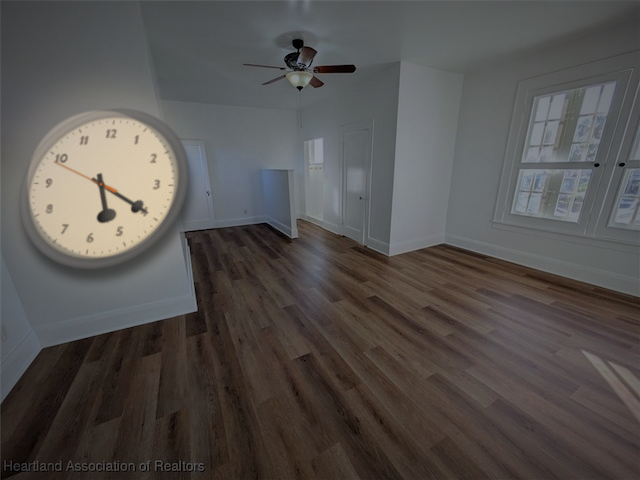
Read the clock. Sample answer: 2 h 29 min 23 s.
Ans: 5 h 19 min 49 s
